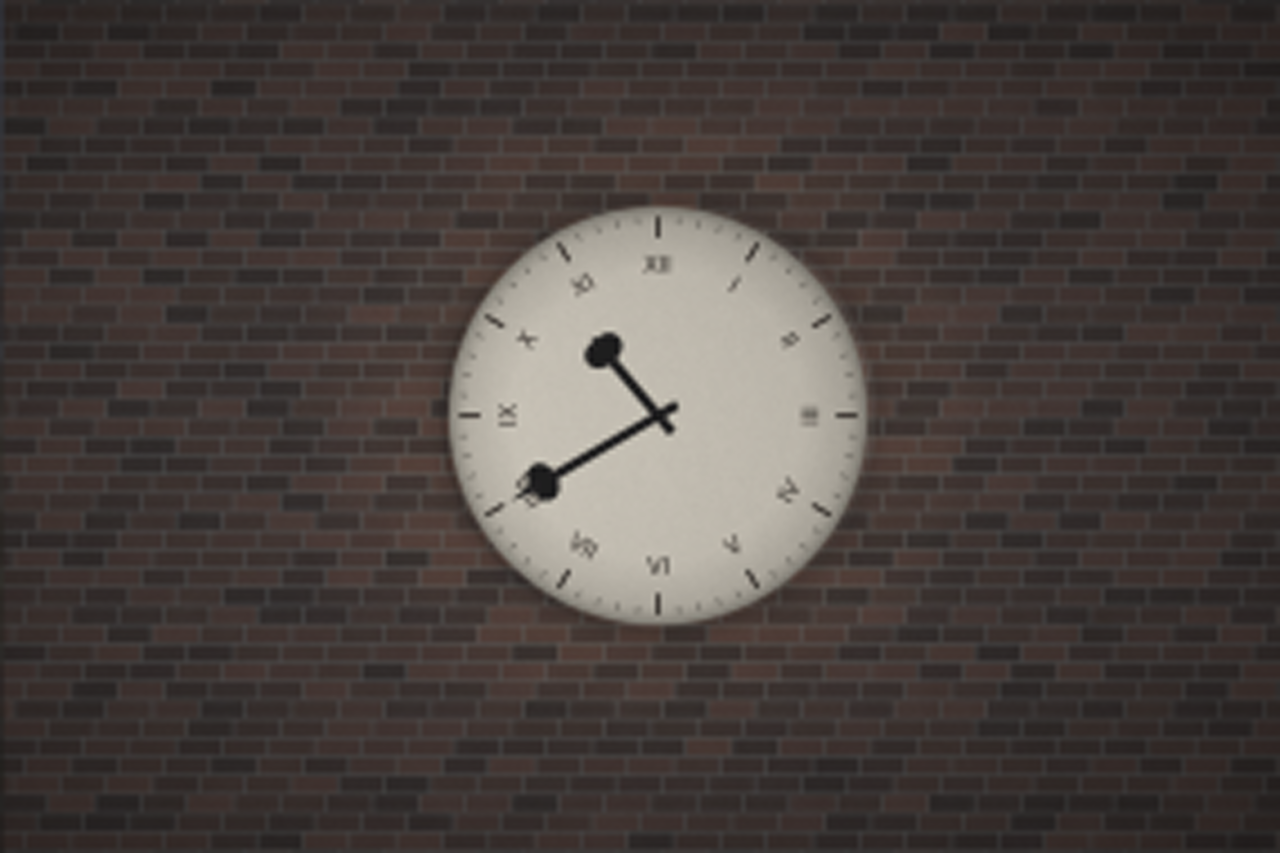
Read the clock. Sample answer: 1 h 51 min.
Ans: 10 h 40 min
